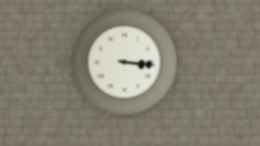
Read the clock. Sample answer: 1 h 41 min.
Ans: 3 h 16 min
